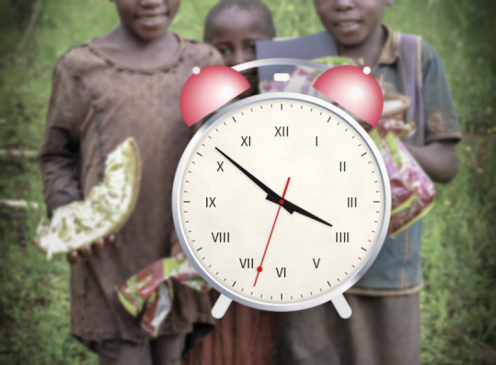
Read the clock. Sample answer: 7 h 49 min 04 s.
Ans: 3 h 51 min 33 s
